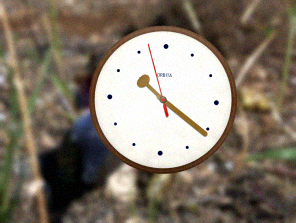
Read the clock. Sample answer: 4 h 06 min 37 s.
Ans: 10 h 20 min 57 s
